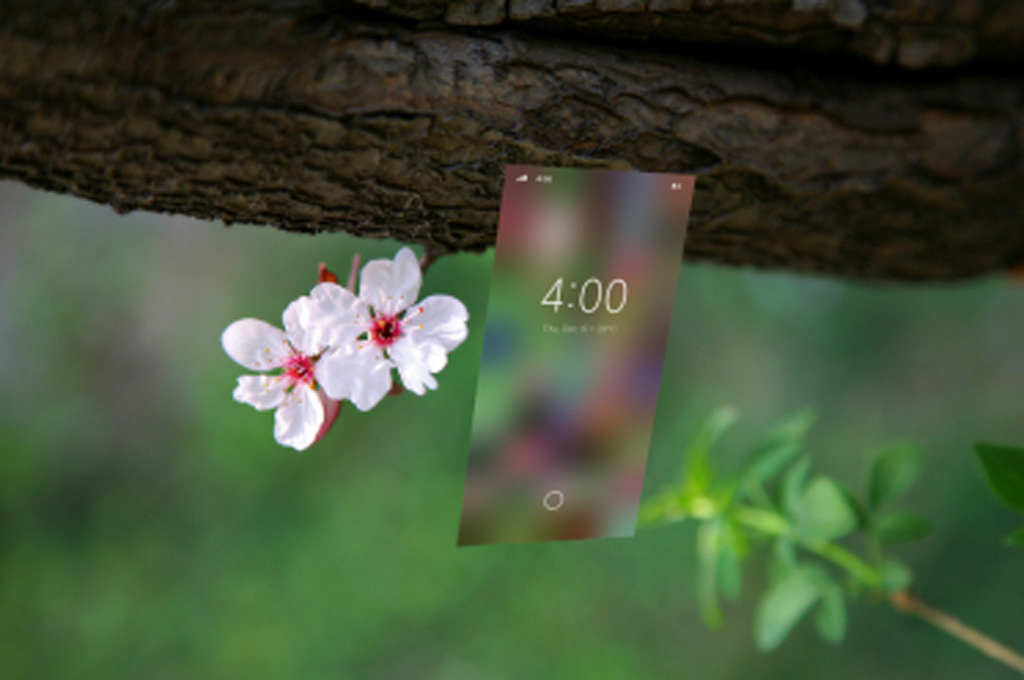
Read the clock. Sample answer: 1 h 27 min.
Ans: 4 h 00 min
